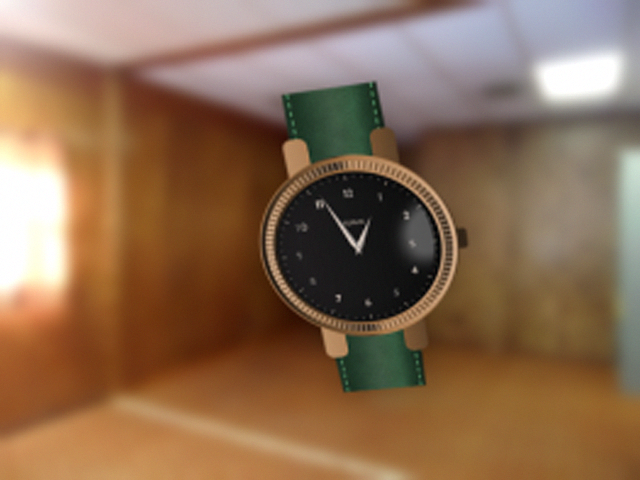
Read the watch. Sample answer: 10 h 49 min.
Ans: 12 h 56 min
